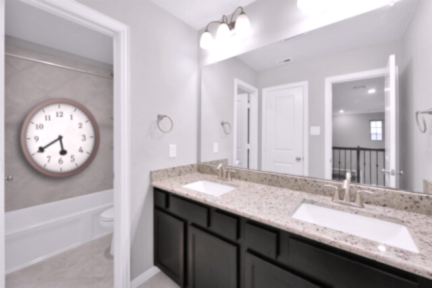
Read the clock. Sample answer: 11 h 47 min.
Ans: 5 h 40 min
